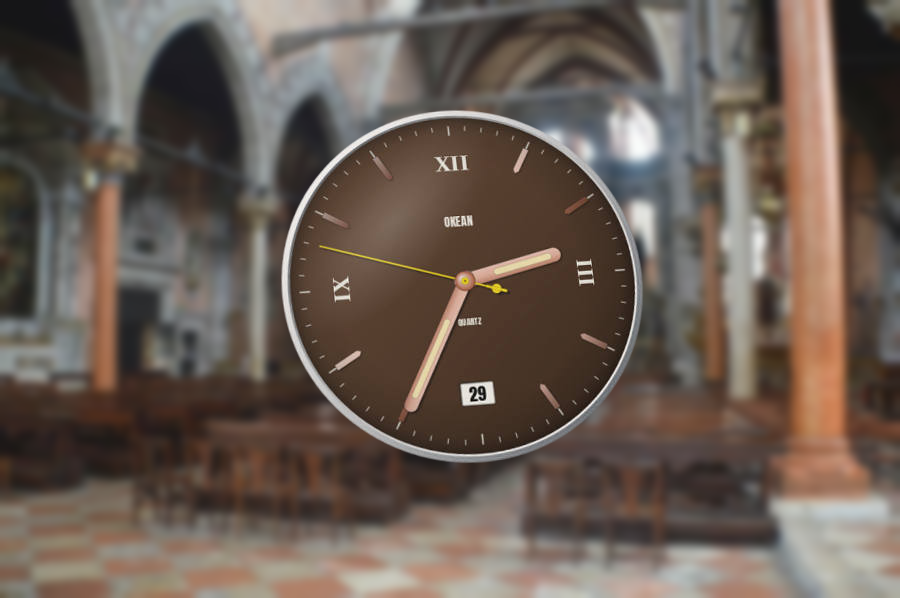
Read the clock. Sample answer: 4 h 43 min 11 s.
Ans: 2 h 34 min 48 s
